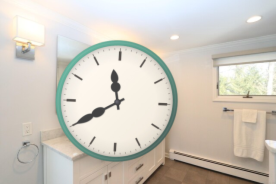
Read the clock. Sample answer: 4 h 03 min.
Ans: 11 h 40 min
